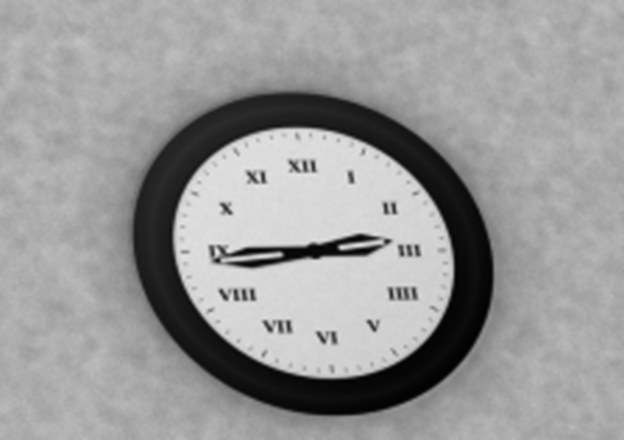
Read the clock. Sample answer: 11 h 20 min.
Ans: 2 h 44 min
